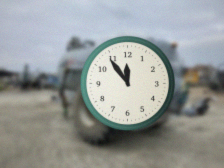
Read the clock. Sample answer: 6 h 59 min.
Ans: 11 h 54 min
